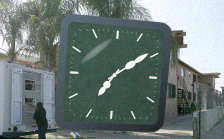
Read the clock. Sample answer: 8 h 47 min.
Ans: 7 h 09 min
